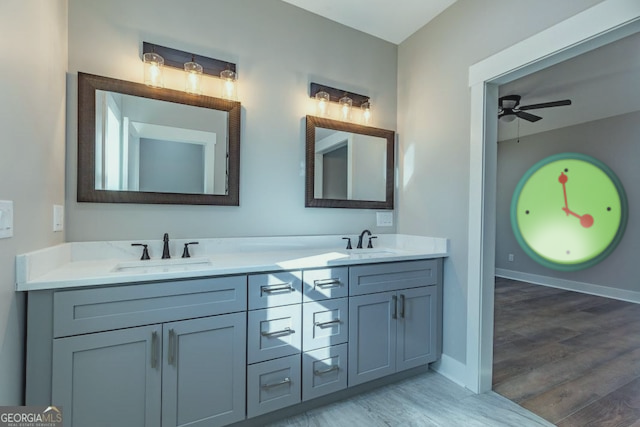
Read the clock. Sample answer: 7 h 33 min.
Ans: 3 h 59 min
